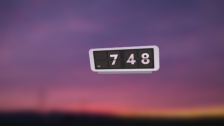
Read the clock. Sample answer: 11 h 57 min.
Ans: 7 h 48 min
